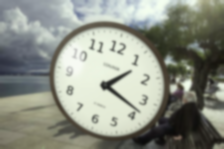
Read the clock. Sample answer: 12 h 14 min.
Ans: 1 h 18 min
